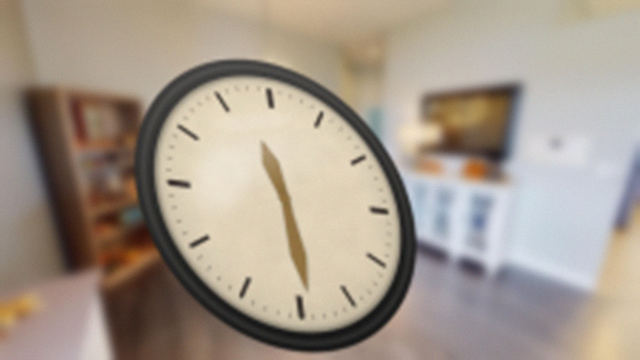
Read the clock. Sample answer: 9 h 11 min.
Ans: 11 h 29 min
